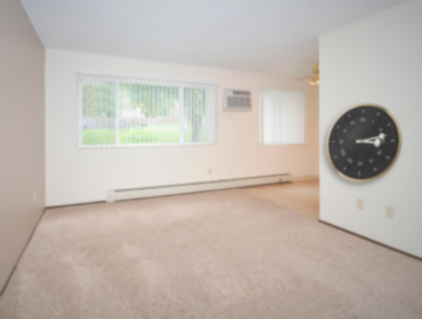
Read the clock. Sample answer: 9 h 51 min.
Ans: 3 h 13 min
